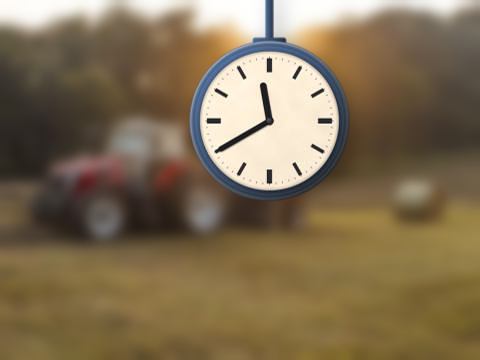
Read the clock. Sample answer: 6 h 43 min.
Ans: 11 h 40 min
